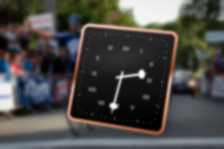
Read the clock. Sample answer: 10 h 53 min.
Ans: 2 h 31 min
